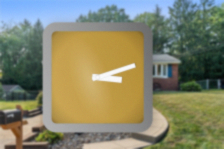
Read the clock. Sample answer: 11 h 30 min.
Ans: 3 h 12 min
